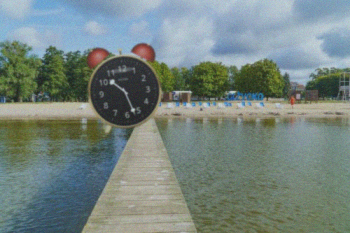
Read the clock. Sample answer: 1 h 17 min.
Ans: 10 h 27 min
